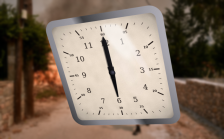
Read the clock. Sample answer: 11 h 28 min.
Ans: 6 h 00 min
